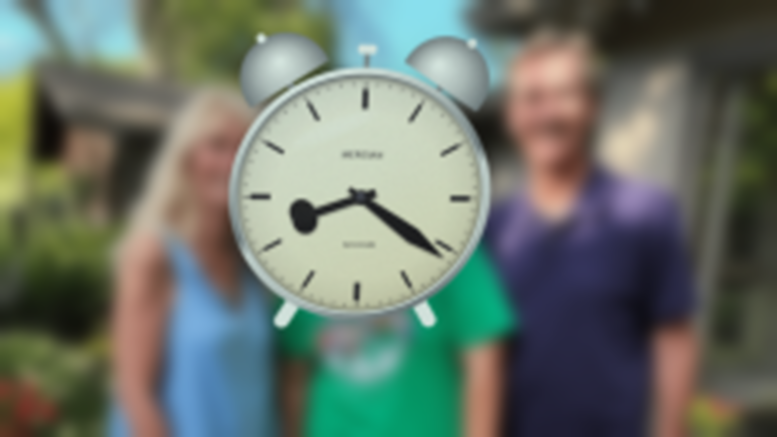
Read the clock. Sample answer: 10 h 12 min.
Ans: 8 h 21 min
